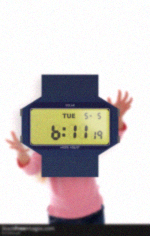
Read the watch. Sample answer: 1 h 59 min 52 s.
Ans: 6 h 11 min 19 s
